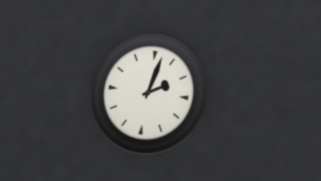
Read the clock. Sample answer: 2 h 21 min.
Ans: 2 h 02 min
